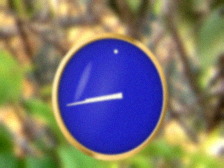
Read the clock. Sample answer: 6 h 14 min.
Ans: 8 h 43 min
